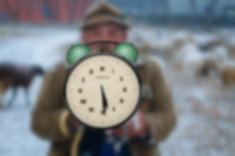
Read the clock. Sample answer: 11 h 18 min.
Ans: 5 h 29 min
